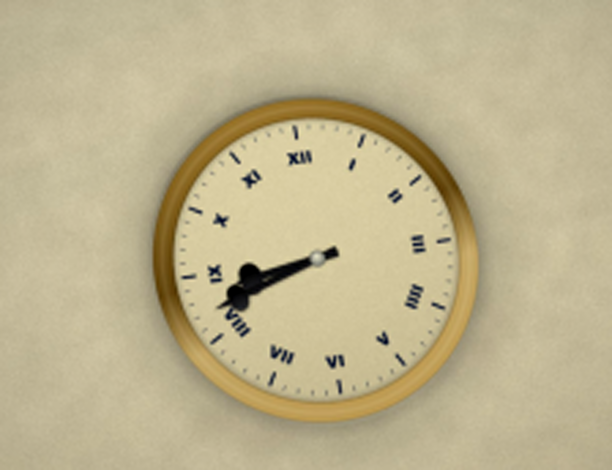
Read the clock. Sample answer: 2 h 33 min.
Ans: 8 h 42 min
